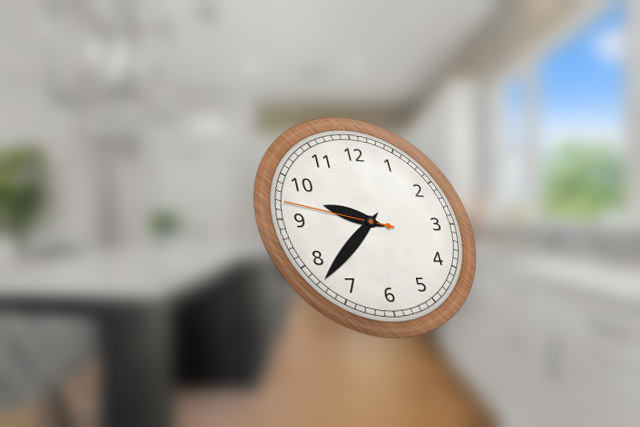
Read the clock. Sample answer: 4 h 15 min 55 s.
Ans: 9 h 37 min 47 s
